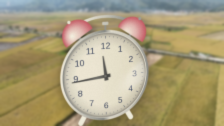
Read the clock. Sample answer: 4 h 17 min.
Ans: 11 h 44 min
